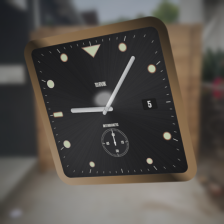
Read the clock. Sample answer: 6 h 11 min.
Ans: 9 h 07 min
